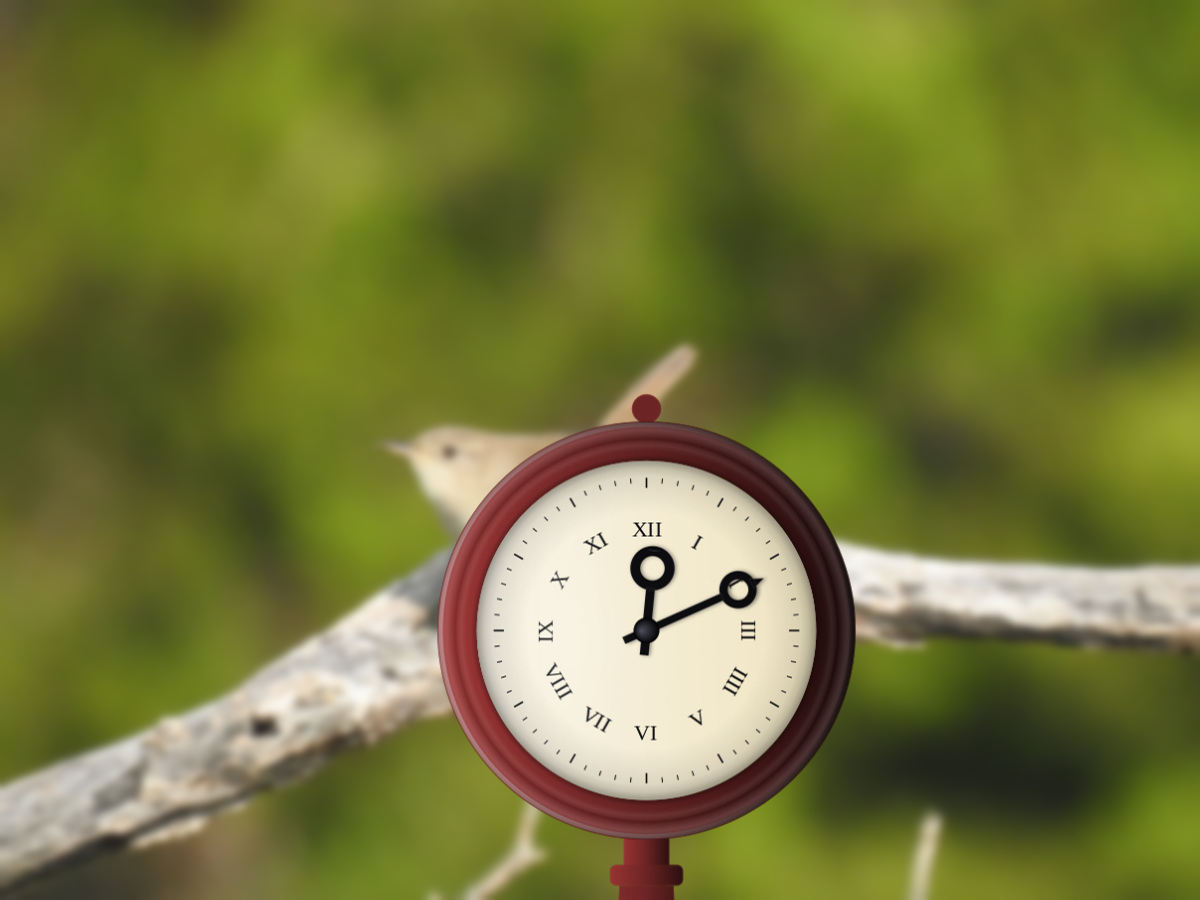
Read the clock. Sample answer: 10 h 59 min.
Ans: 12 h 11 min
